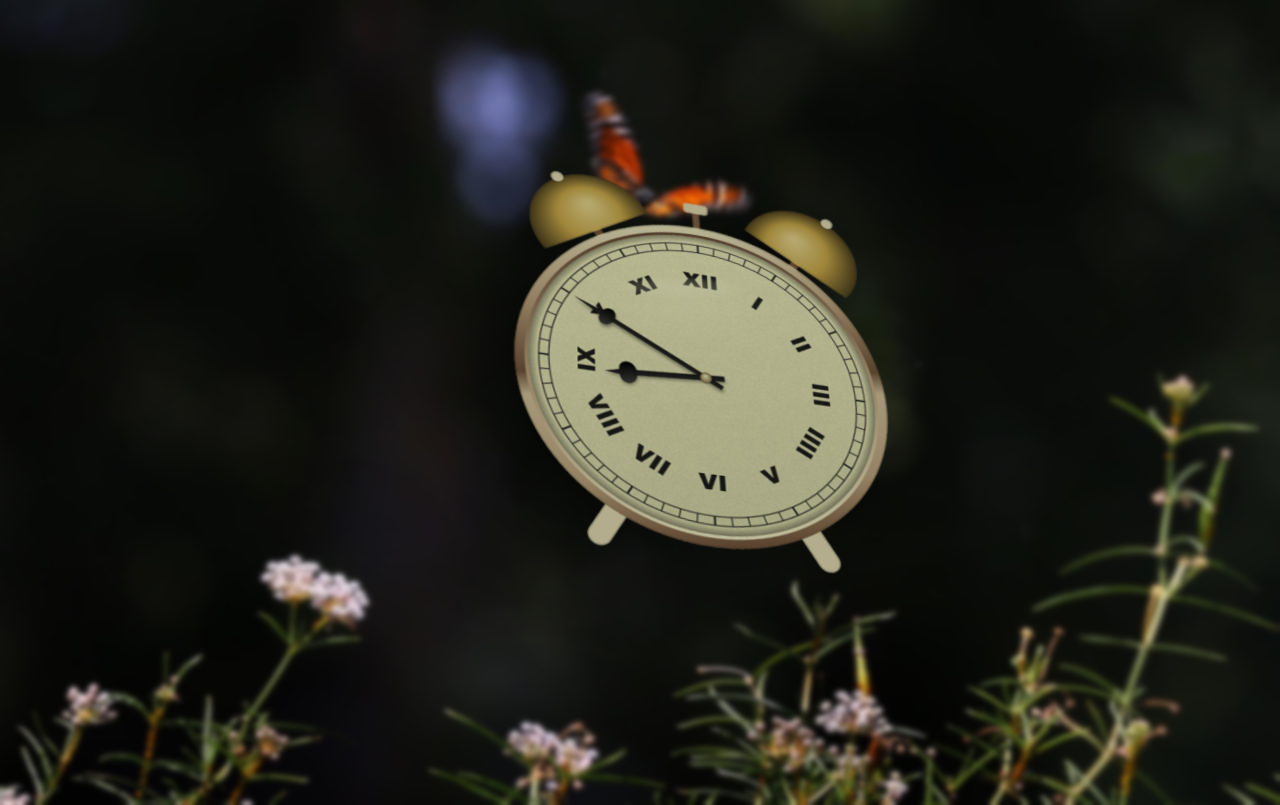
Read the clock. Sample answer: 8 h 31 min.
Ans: 8 h 50 min
